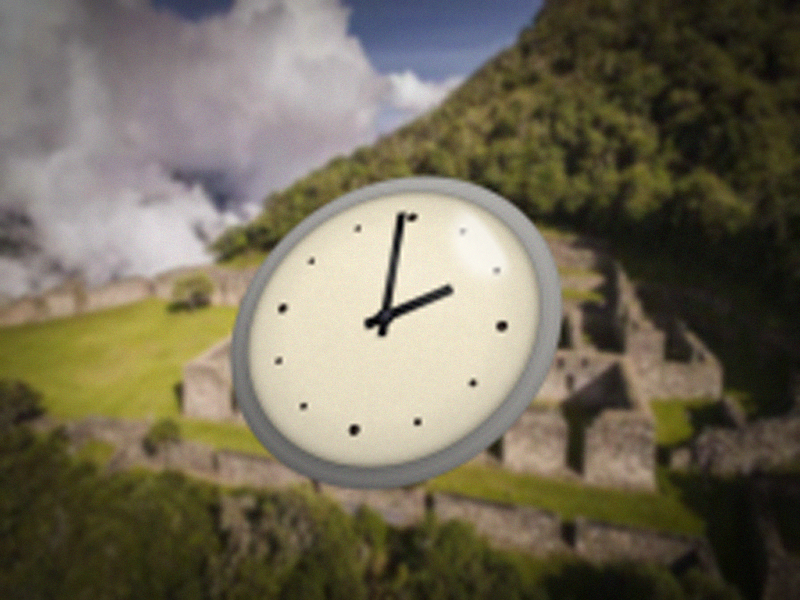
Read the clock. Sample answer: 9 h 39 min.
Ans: 1 h 59 min
